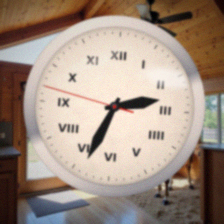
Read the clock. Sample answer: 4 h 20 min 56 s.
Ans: 2 h 33 min 47 s
